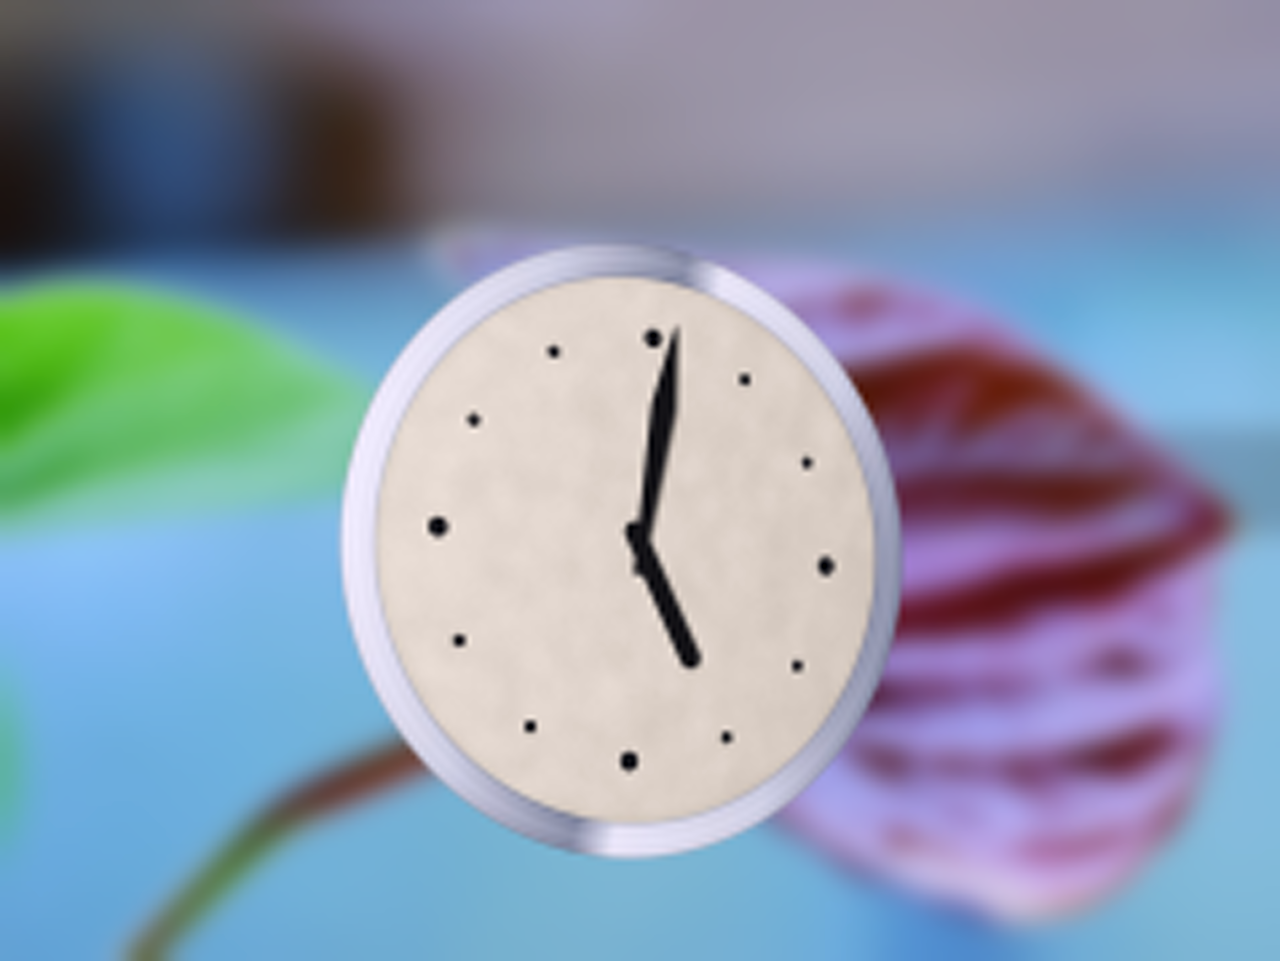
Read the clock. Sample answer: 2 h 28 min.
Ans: 5 h 01 min
